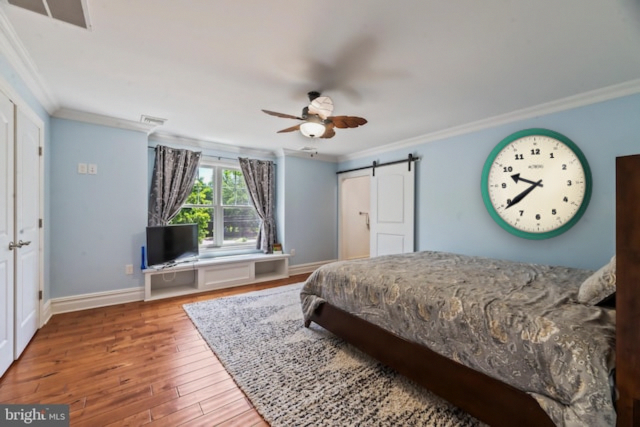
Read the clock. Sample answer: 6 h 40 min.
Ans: 9 h 39 min
